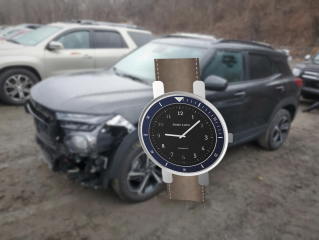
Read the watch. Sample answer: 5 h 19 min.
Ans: 9 h 08 min
